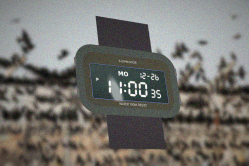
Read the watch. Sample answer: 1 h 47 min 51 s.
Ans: 11 h 00 min 35 s
